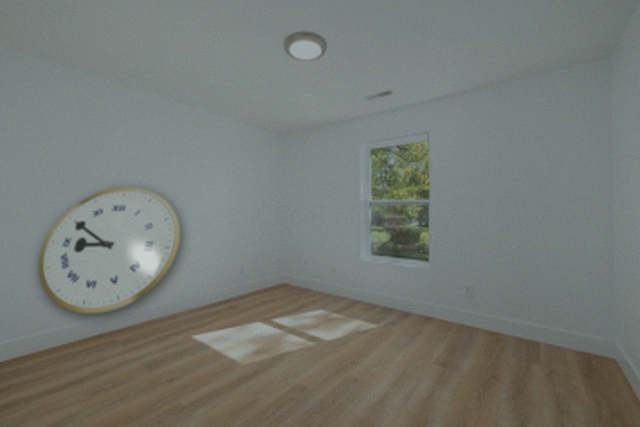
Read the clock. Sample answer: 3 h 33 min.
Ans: 8 h 50 min
